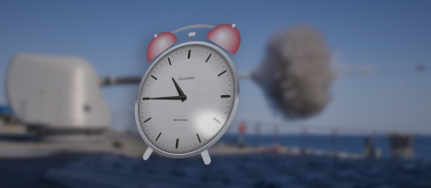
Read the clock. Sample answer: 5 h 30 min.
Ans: 10 h 45 min
